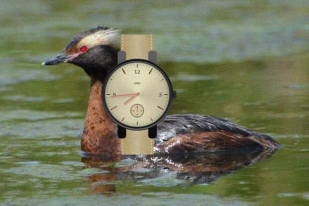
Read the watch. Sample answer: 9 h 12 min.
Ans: 7 h 44 min
